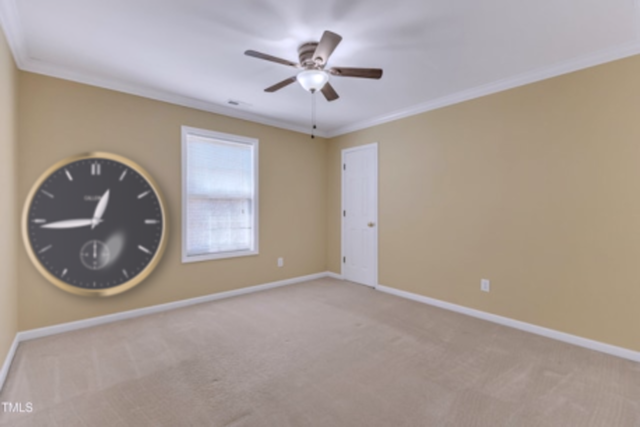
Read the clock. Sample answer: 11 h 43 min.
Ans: 12 h 44 min
